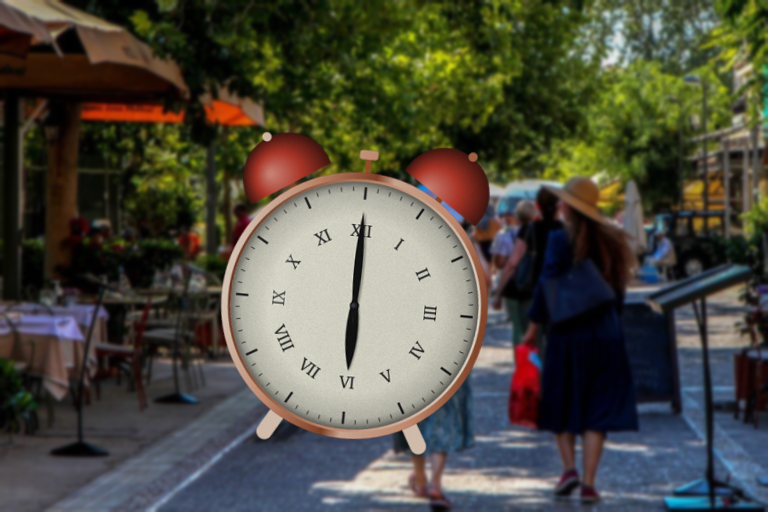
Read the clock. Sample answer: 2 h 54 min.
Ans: 6 h 00 min
